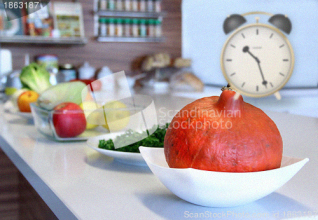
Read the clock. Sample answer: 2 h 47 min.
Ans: 10 h 27 min
